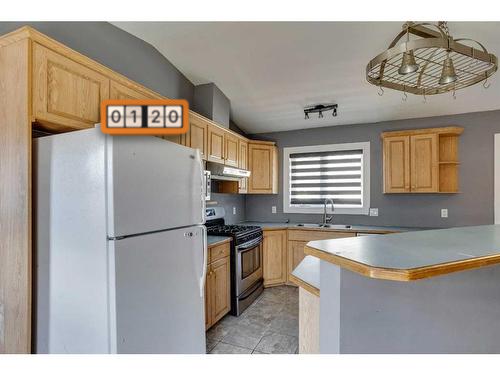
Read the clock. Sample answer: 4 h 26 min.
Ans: 1 h 20 min
